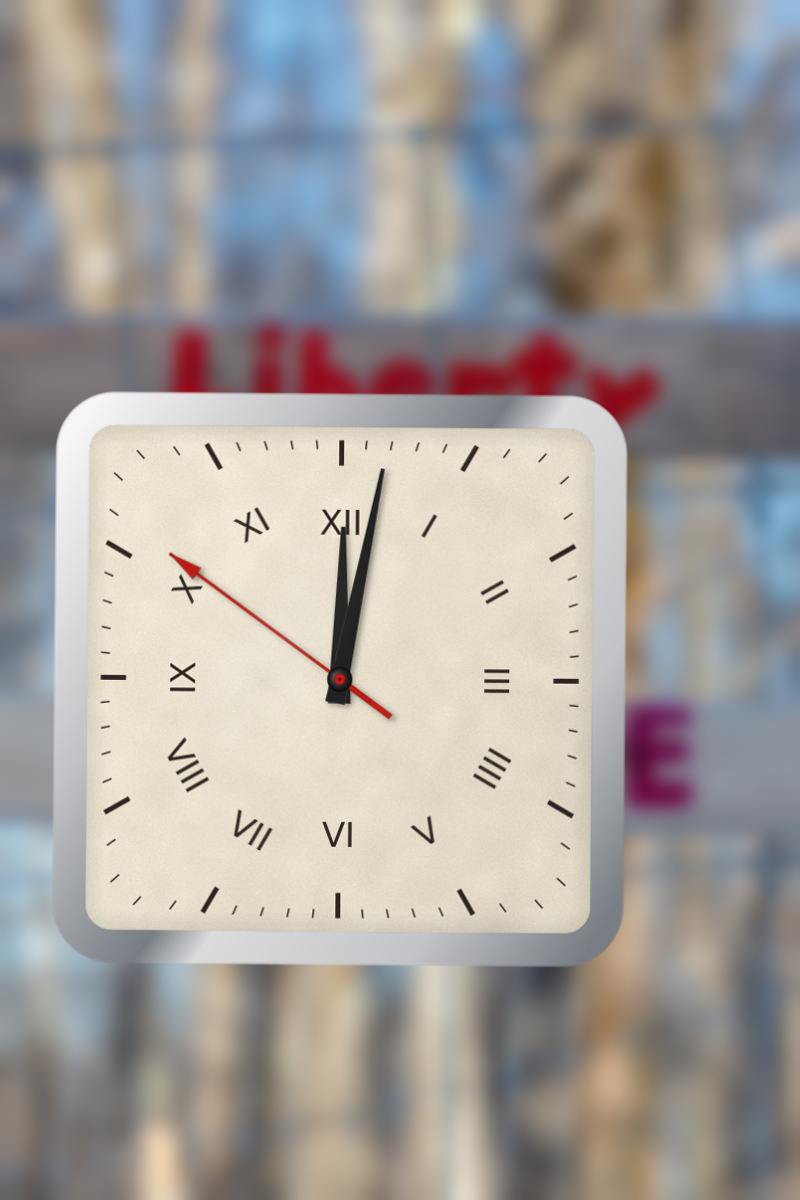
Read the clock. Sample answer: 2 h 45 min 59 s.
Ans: 12 h 01 min 51 s
